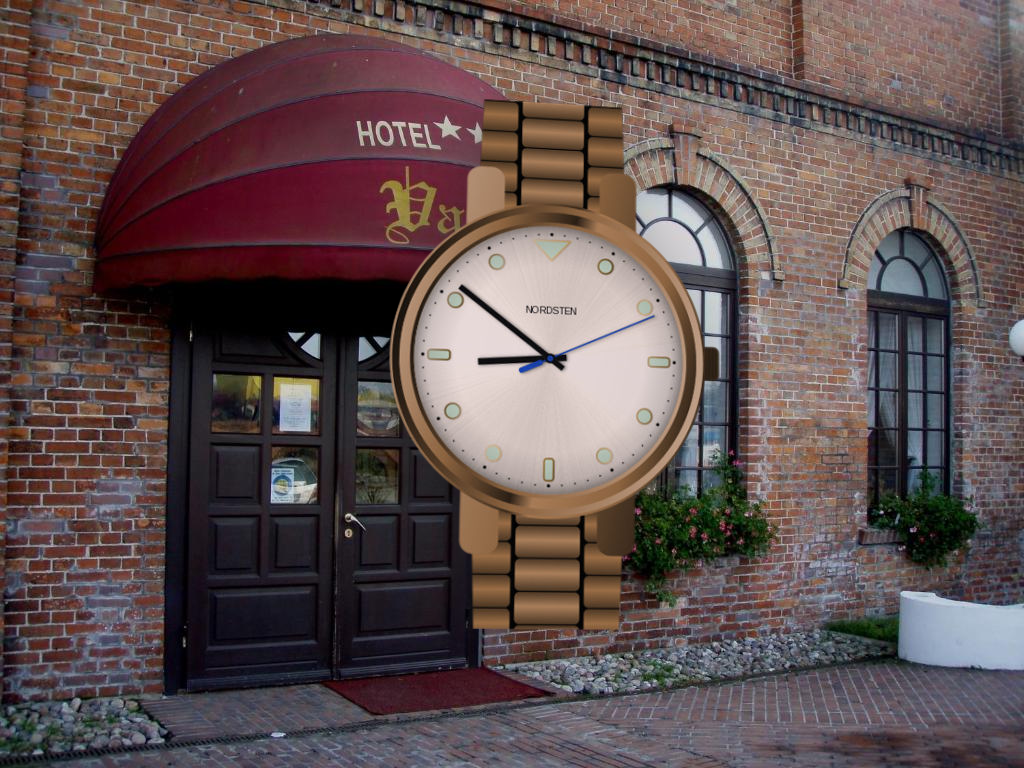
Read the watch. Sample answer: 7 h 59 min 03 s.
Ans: 8 h 51 min 11 s
